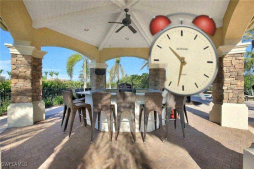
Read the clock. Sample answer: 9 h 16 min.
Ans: 10 h 32 min
